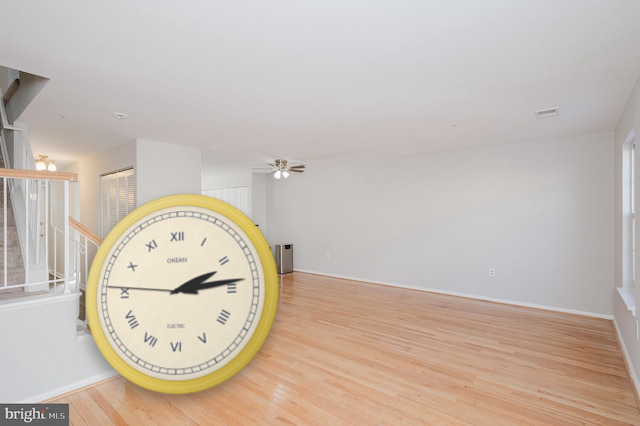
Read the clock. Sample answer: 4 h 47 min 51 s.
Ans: 2 h 13 min 46 s
